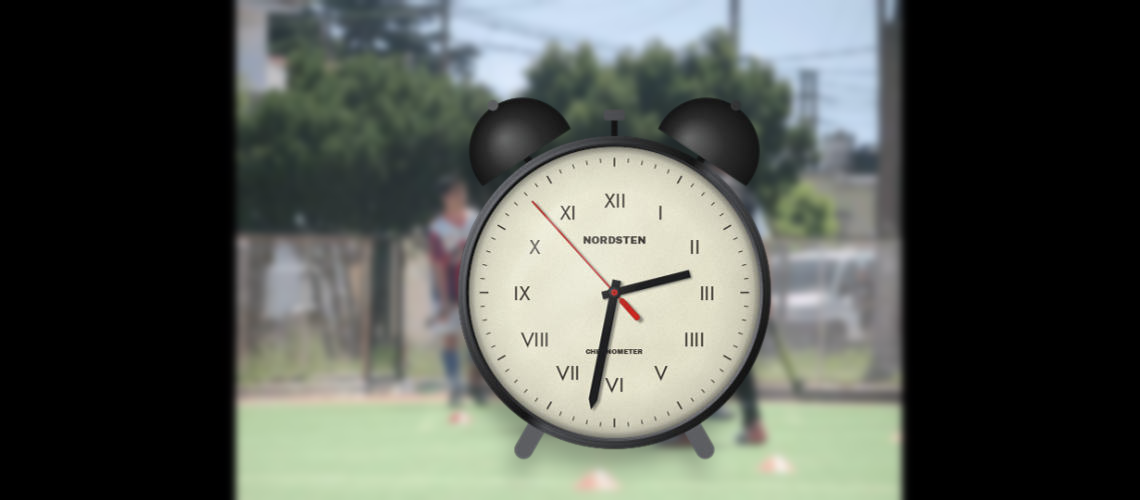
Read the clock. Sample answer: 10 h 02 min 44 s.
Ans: 2 h 31 min 53 s
